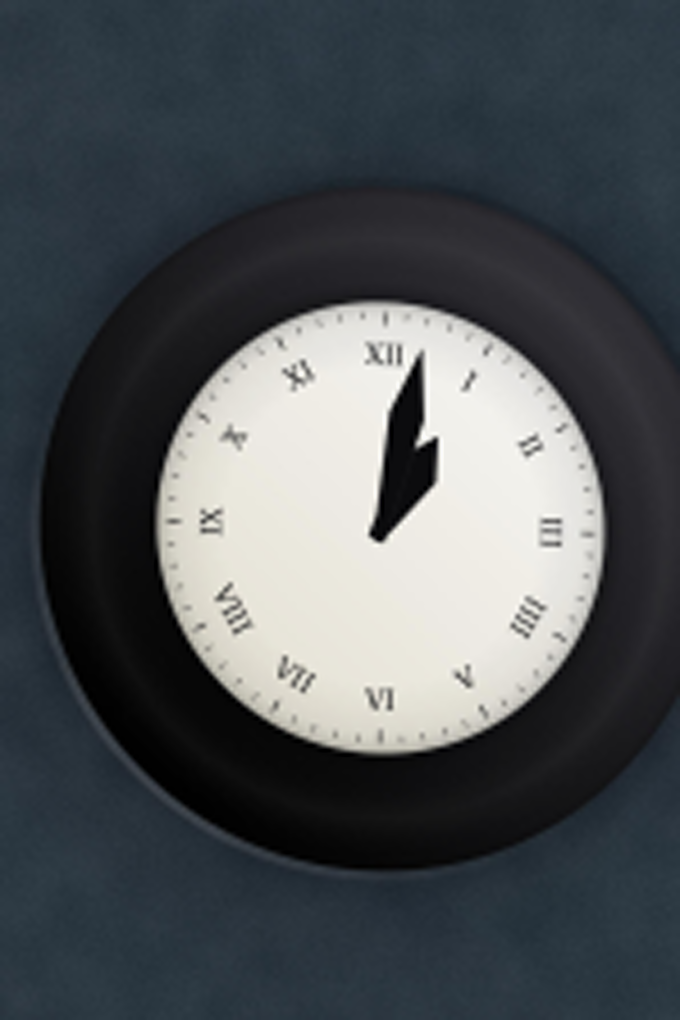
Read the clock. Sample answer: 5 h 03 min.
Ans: 1 h 02 min
